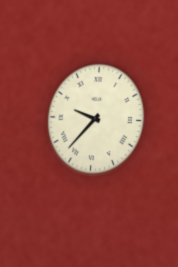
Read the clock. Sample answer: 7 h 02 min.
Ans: 9 h 37 min
